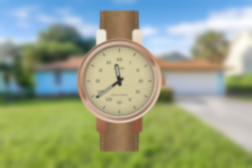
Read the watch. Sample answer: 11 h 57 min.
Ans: 11 h 39 min
